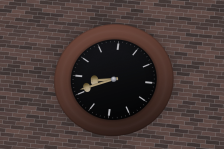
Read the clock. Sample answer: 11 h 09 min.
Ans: 8 h 41 min
